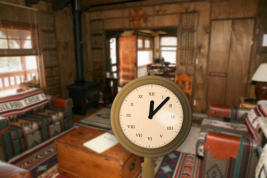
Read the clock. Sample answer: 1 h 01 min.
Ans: 12 h 07 min
